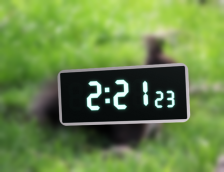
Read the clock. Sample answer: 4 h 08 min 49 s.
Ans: 2 h 21 min 23 s
